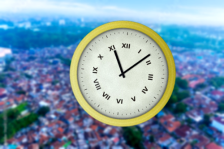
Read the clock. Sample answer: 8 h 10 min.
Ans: 11 h 08 min
